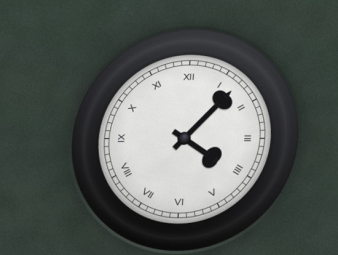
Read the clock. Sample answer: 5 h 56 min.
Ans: 4 h 07 min
